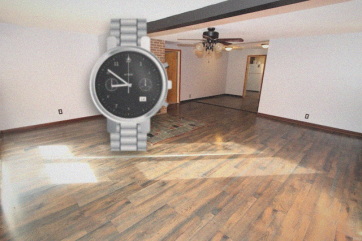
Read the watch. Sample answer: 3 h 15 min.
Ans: 8 h 51 min
